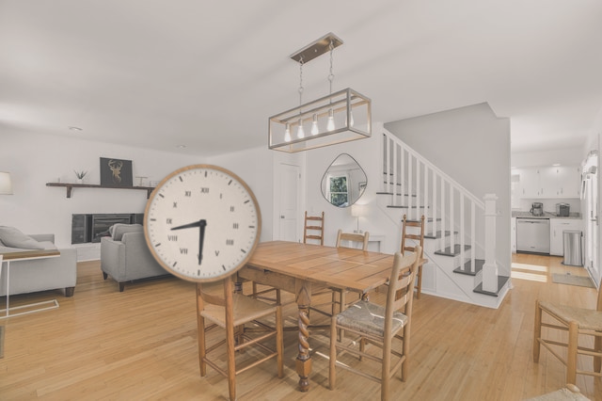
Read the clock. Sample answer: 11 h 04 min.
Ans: 8 h 30 min
